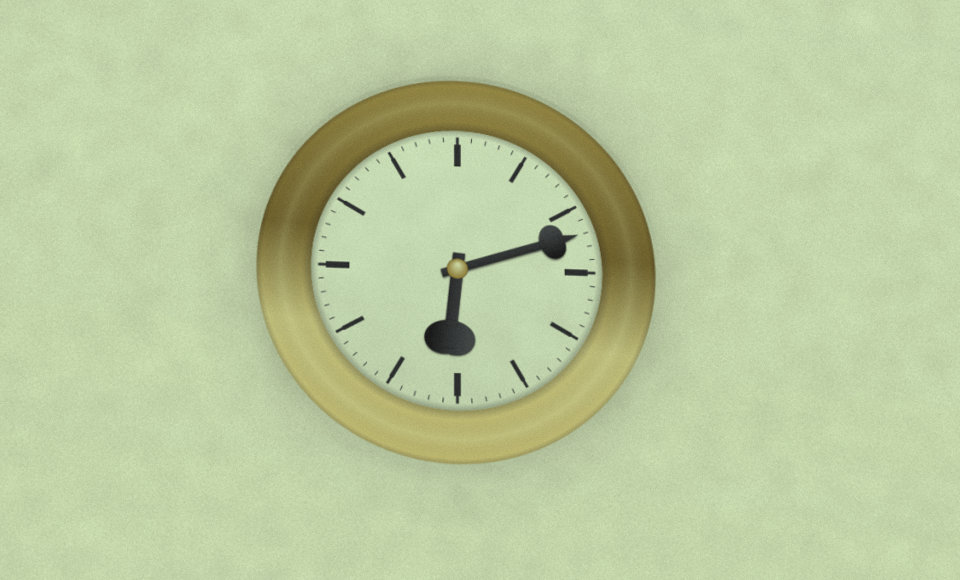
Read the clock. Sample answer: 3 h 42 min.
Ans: 6 h 12 min
